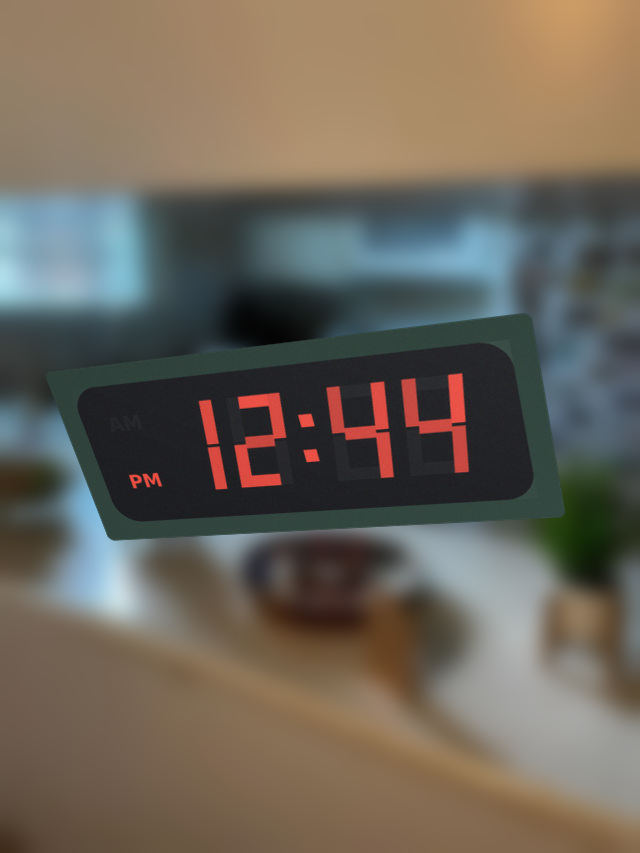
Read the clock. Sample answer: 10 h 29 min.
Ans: 12 h 44 min
